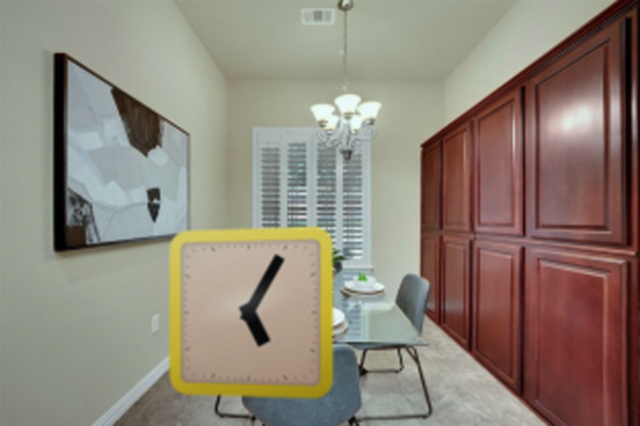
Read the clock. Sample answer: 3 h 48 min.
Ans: 5 h 05 min
